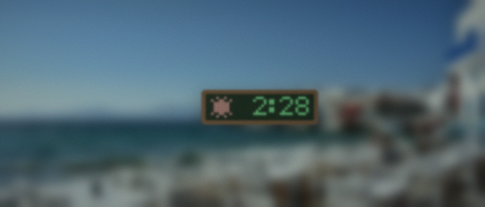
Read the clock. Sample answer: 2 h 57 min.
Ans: 2 h 28 min
